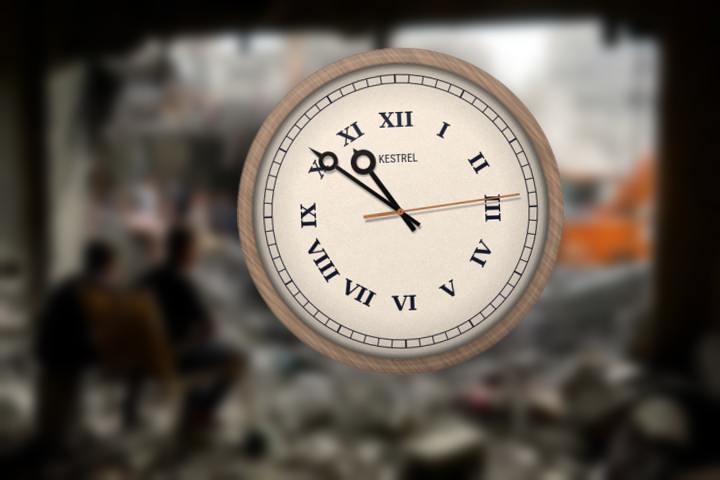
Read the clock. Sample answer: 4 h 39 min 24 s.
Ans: 10 h 51 min 14 s
